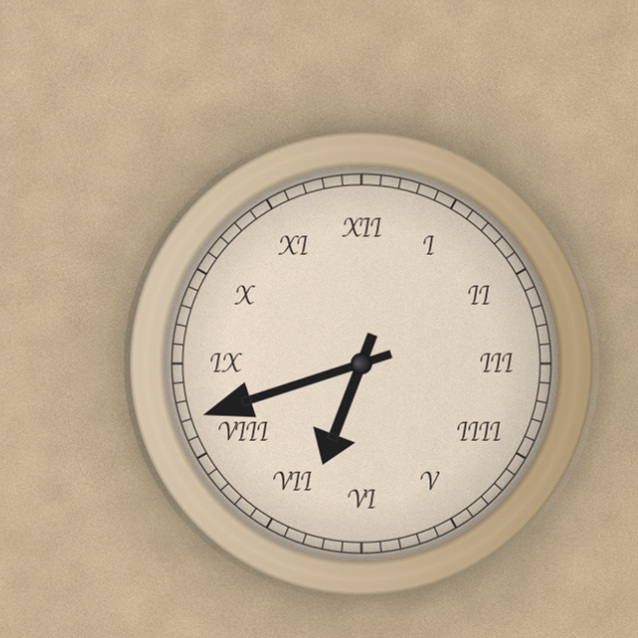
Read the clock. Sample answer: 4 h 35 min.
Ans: 6 h 42 min
